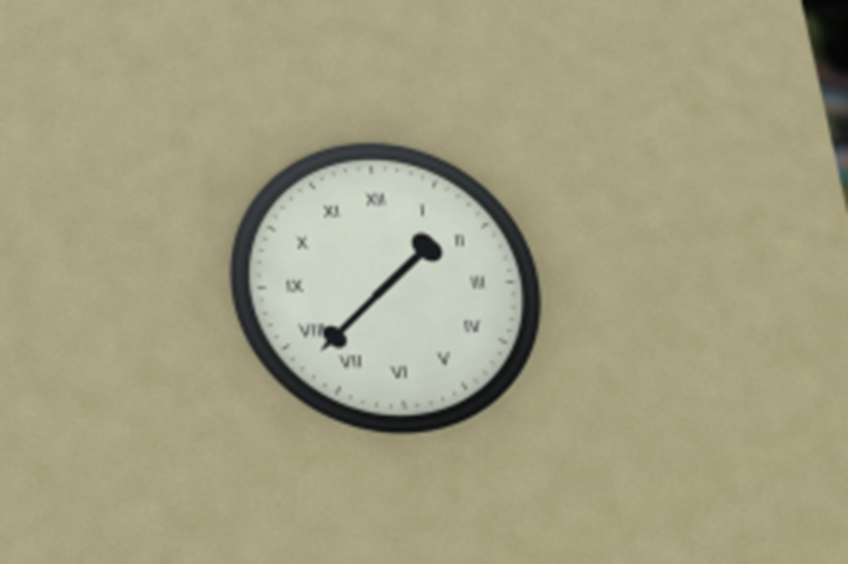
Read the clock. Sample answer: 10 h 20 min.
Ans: 1 h 38 min
